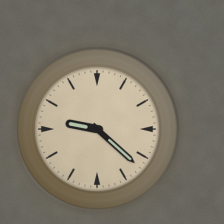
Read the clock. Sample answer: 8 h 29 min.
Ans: 9 h 22 min
